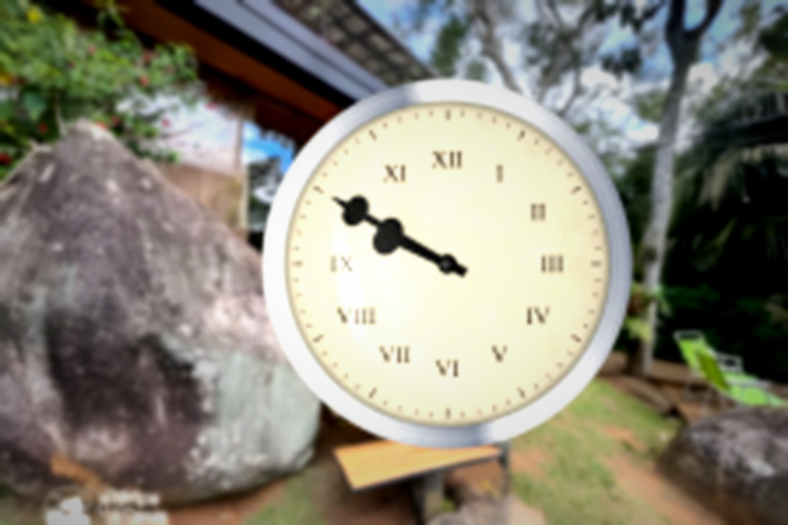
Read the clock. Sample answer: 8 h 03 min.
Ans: 9 h 50 min
